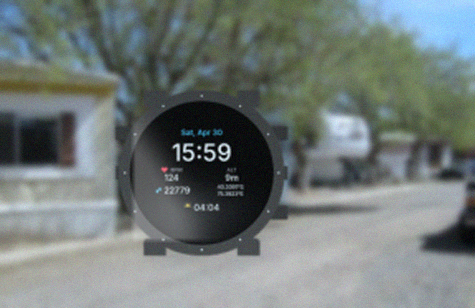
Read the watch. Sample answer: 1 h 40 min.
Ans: 15 h 59 min
